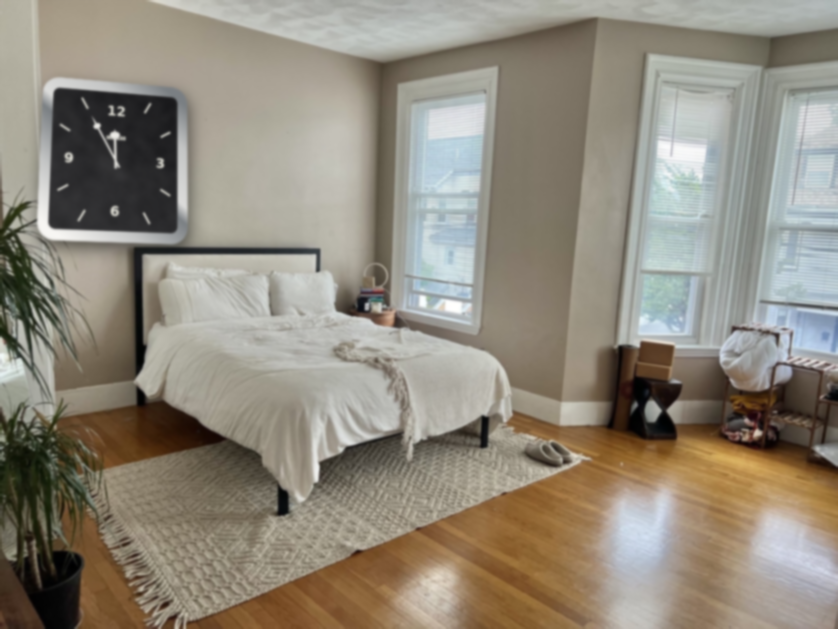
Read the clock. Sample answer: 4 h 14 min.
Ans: 11 h 55 min
